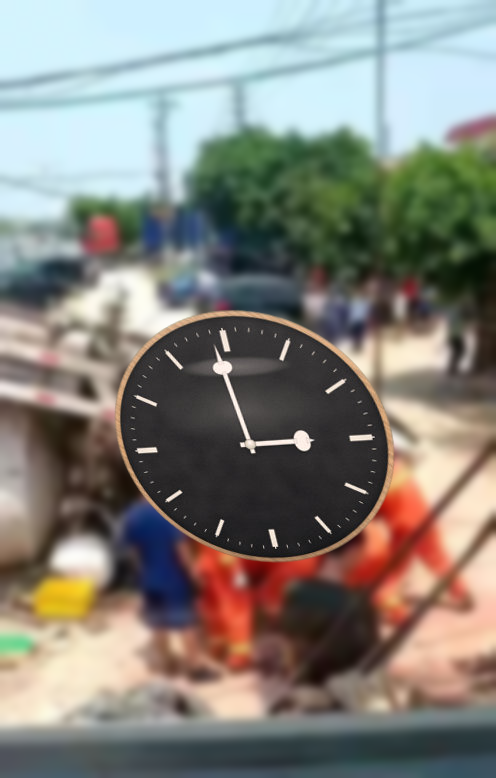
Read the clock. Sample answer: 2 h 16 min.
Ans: 2 h 59 min
